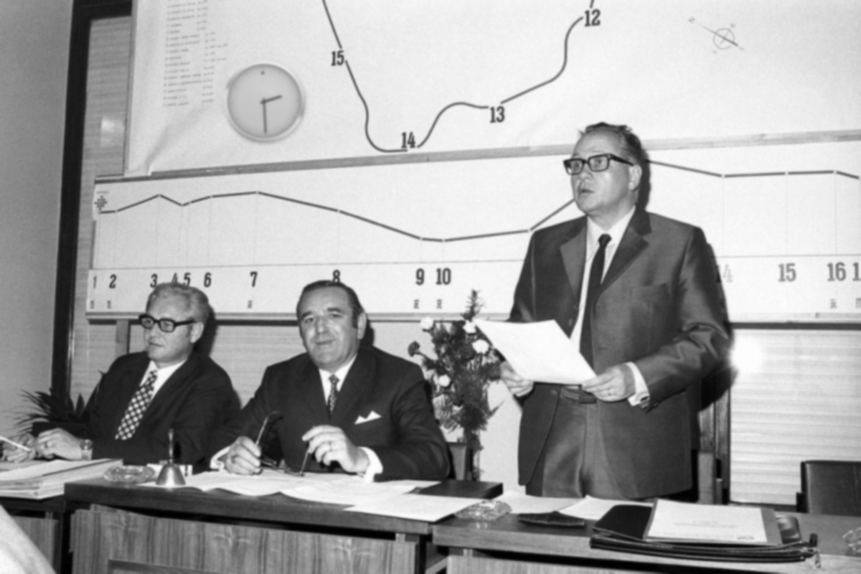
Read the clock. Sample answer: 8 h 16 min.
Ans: 2 h 30 min
